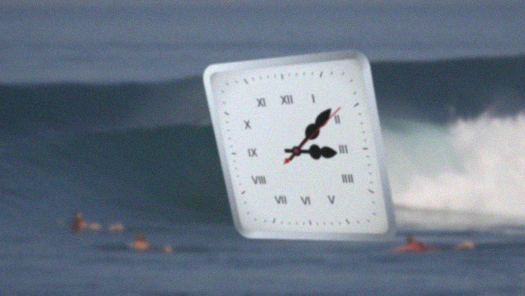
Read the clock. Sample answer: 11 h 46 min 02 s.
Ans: 3 h 08 min 09 s
